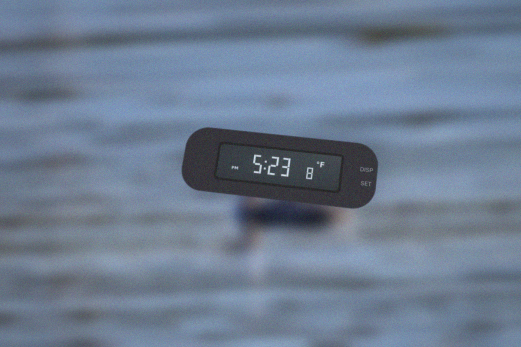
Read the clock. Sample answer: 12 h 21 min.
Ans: 5 h 23 min
